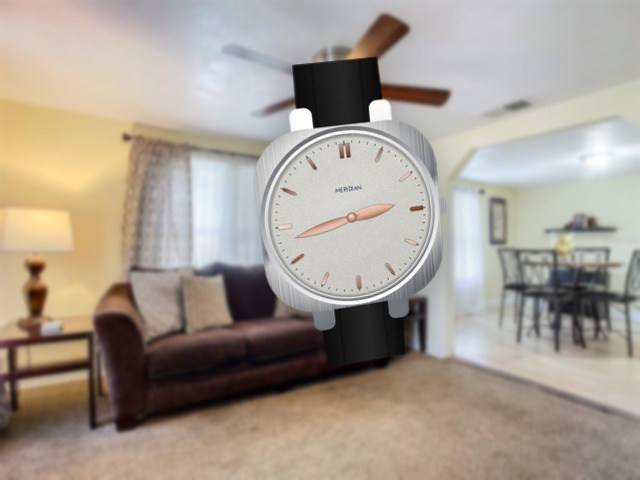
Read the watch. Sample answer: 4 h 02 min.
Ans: 2 h 43 min
